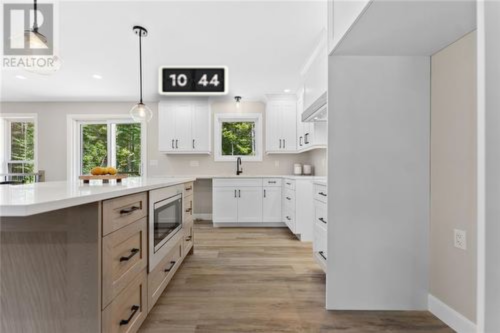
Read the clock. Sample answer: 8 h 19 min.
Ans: 10 h 44 min
